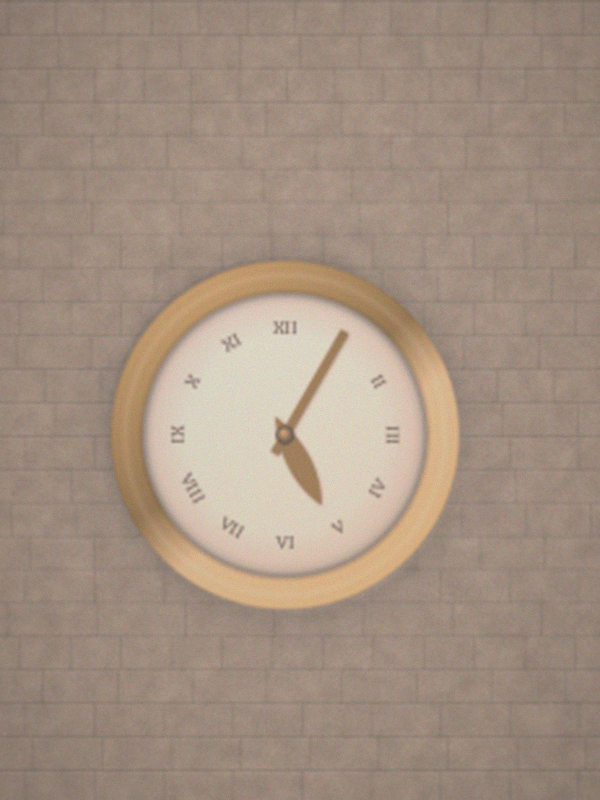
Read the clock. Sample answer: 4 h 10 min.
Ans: 5 h 05 min
